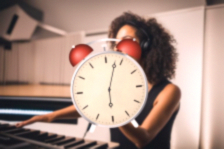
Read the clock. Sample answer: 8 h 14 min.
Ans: 6 h 03 min
